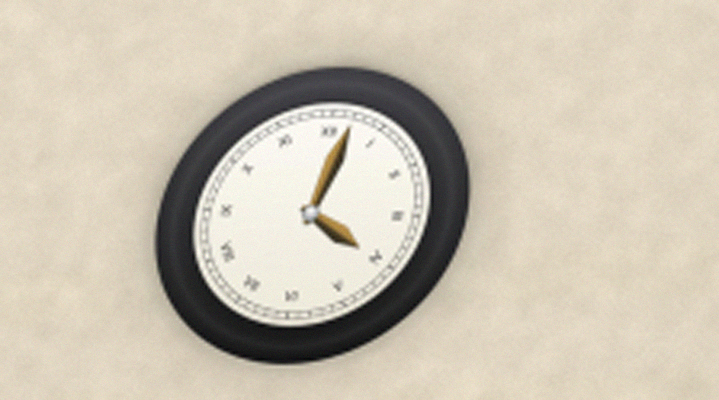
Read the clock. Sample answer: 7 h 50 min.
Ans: 4 h 02 min
